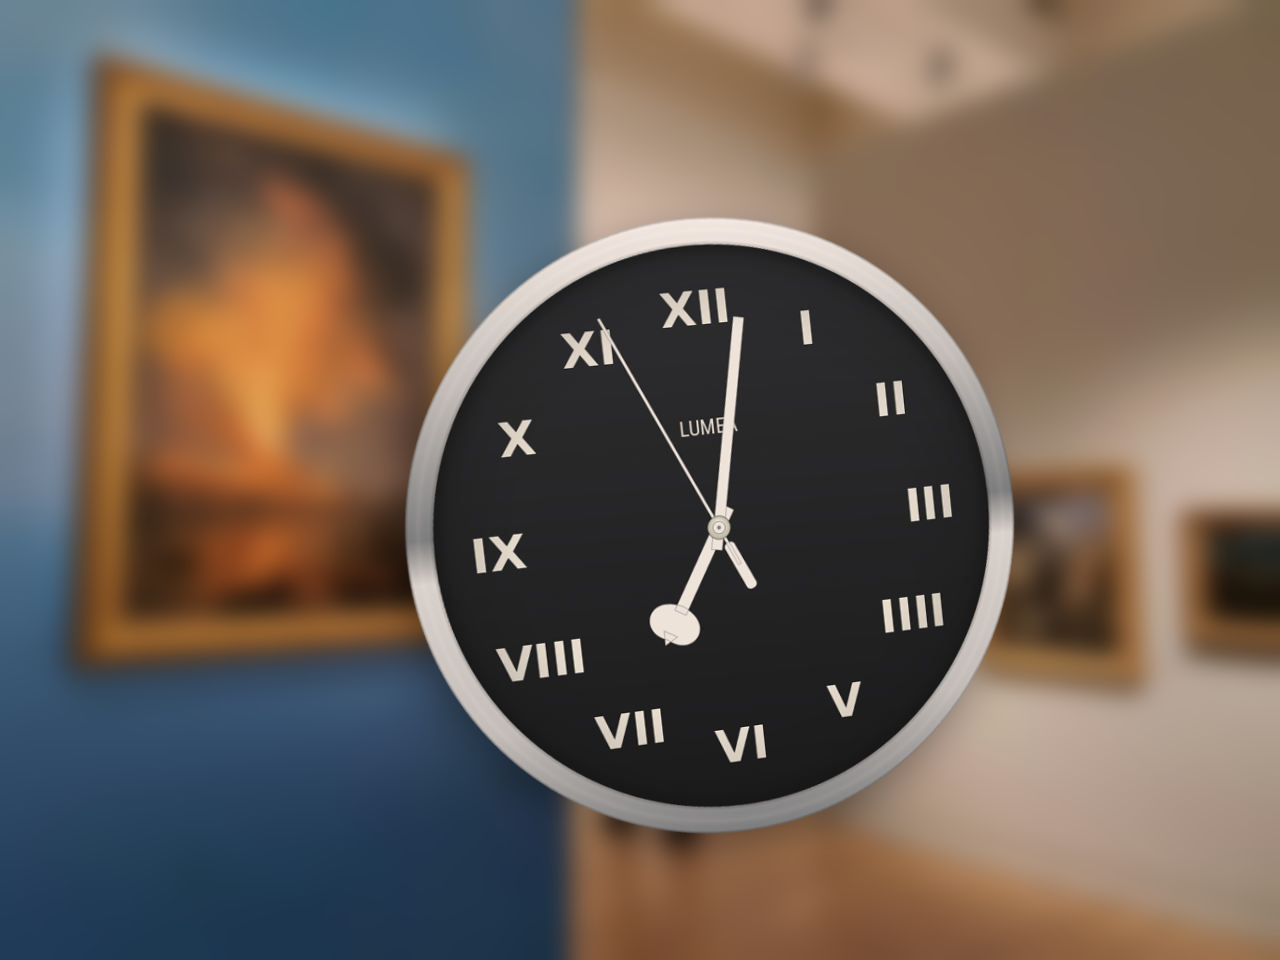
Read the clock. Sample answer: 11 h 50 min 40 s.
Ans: 7 h 01 min 56 s
